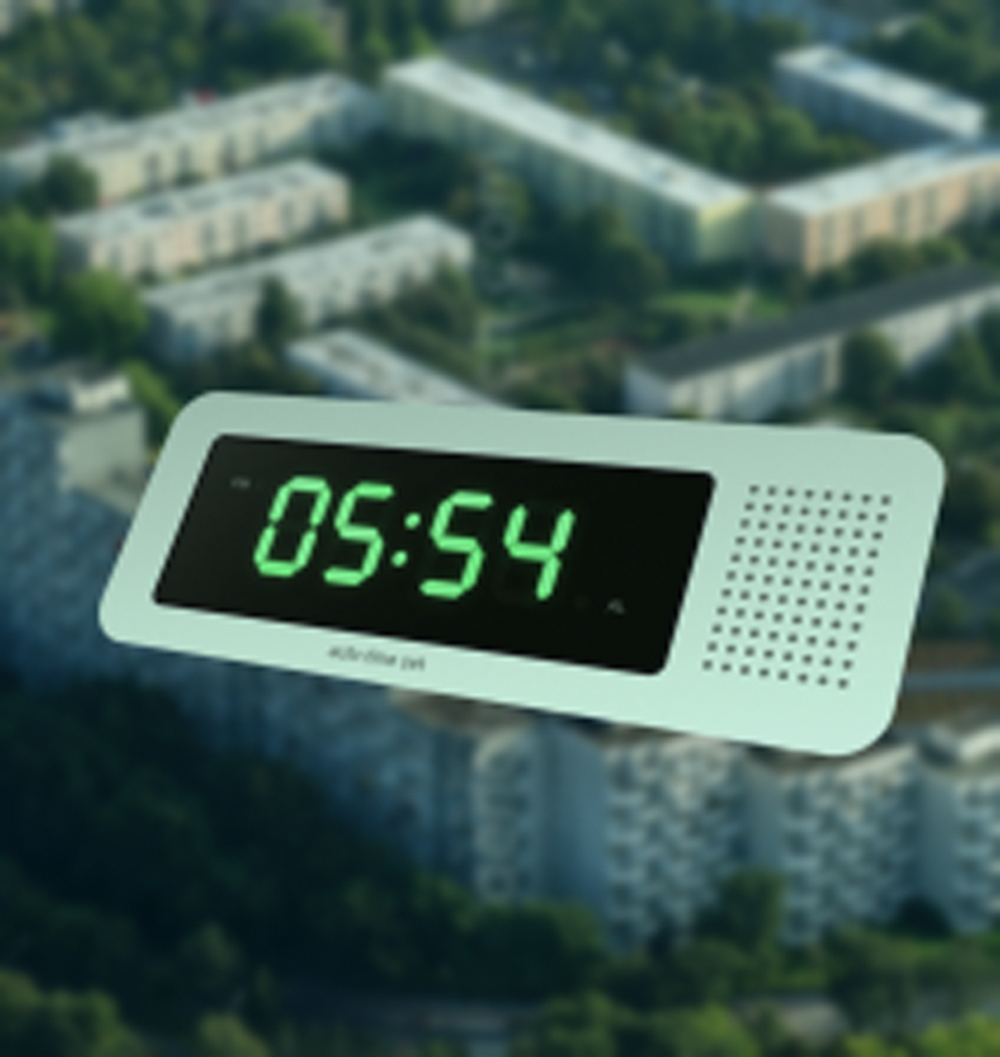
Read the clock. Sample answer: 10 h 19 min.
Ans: 5 h 54 min
